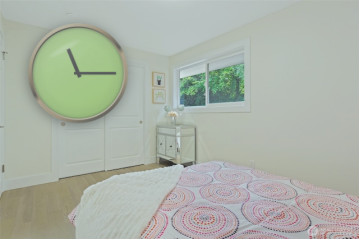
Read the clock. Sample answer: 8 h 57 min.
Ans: 11 h 15 min
